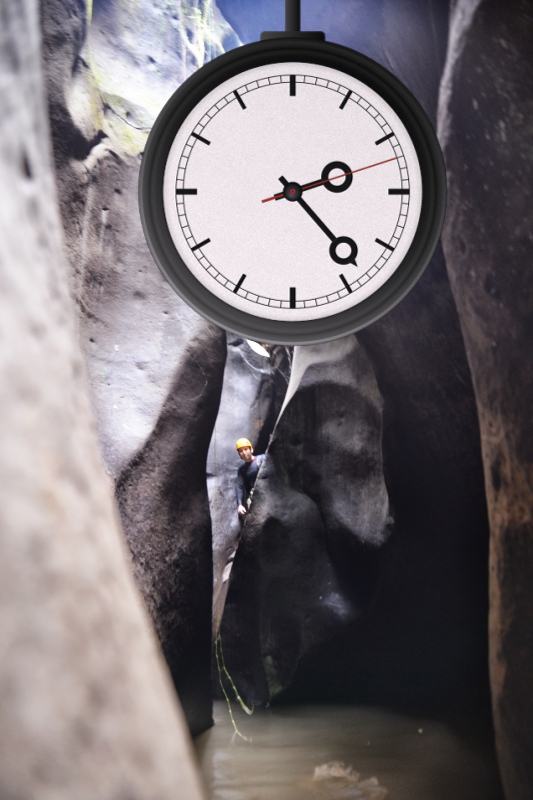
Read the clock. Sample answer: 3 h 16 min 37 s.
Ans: 2 h 23 min 12 s
